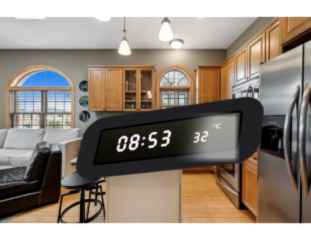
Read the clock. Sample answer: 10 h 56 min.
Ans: 8 h 53 min
